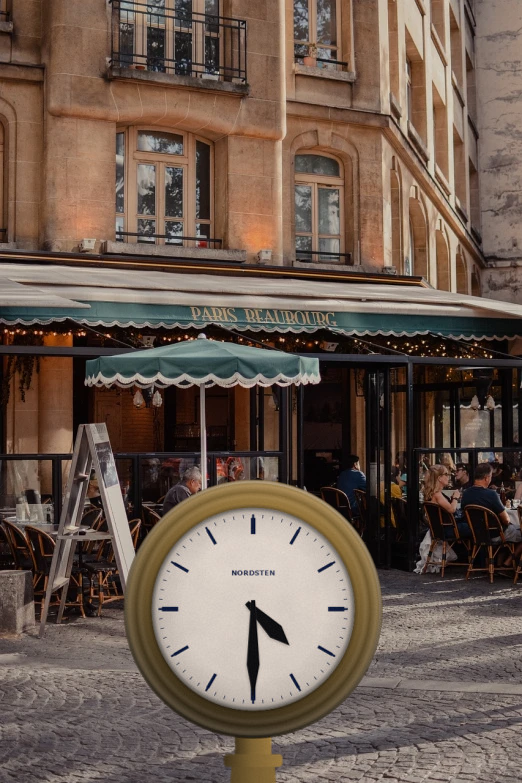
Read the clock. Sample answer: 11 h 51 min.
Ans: 4 h 30 min
